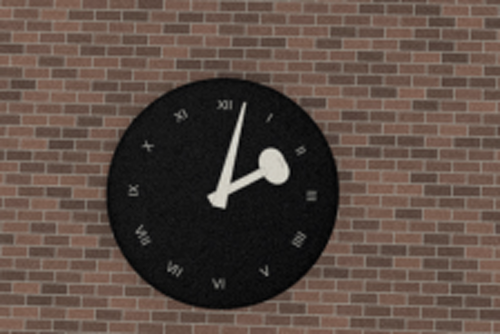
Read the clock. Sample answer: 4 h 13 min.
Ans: 2 h 02 min
